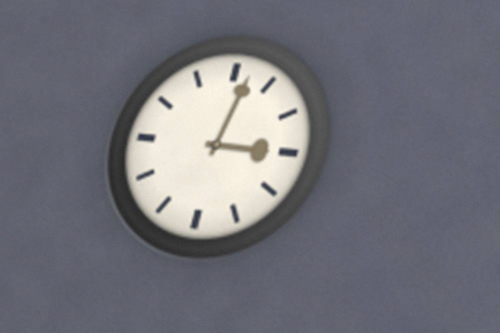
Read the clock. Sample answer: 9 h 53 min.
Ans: 3 h 02 min
